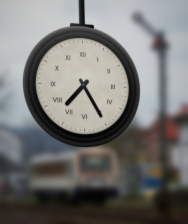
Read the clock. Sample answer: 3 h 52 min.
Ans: 7 h 25 min
